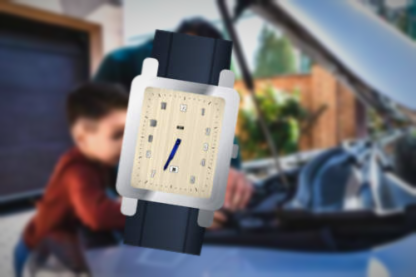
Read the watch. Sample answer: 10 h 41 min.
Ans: 6 h 33 min
